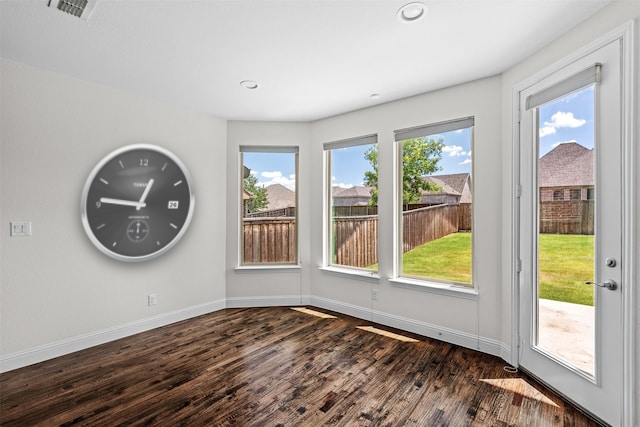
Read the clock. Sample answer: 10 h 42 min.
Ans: 12 h 46 min
